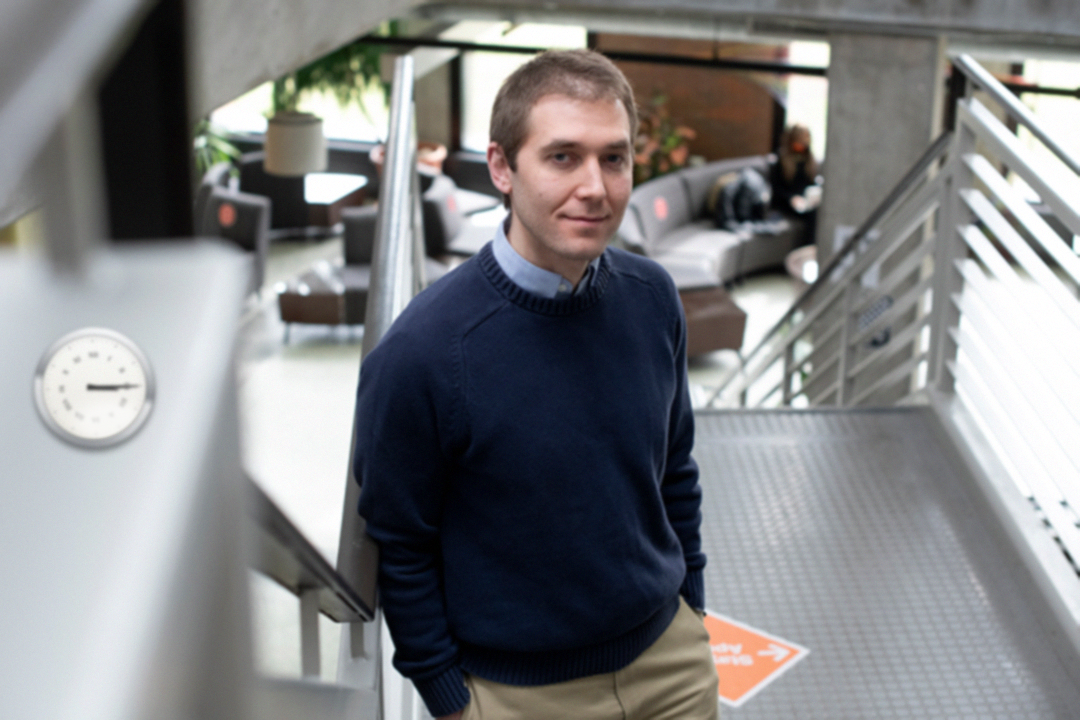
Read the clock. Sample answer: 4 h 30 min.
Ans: 3 h 15 min
